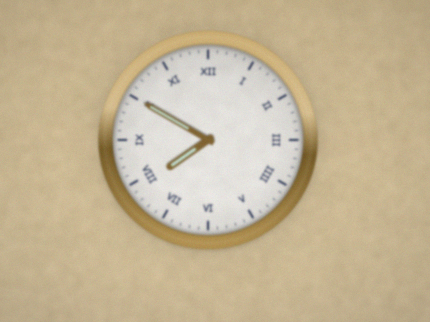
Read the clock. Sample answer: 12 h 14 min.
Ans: 7 h 50 min
